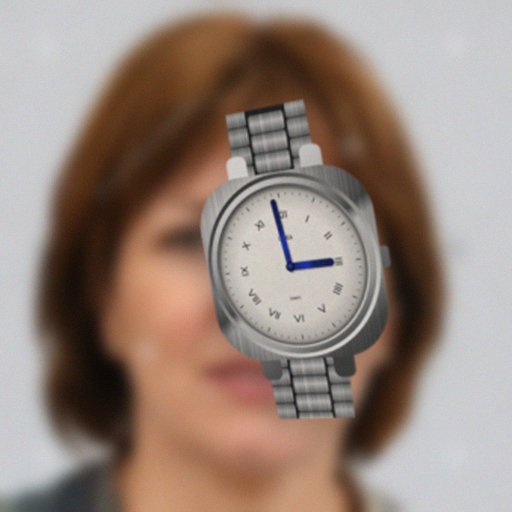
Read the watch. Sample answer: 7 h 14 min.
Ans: 2 h 59 min
